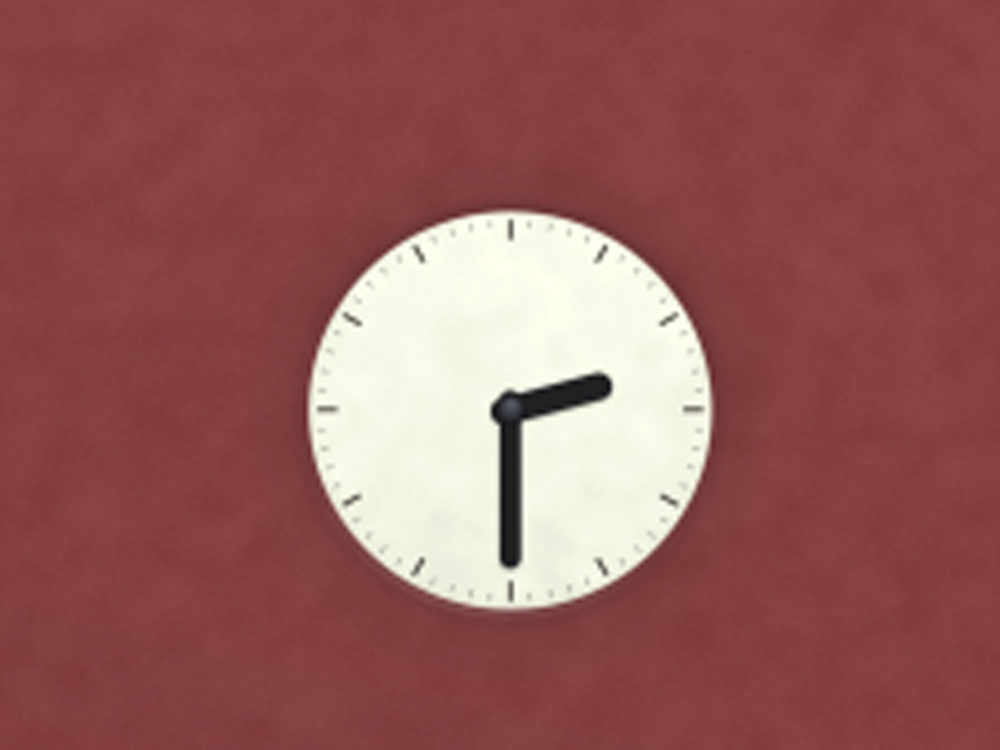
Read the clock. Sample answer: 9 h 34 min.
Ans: 2 h 30 min
